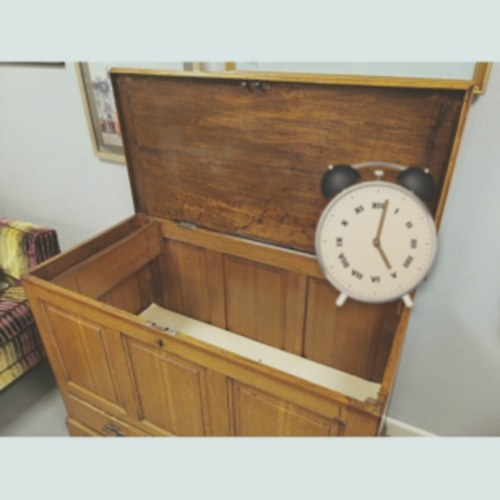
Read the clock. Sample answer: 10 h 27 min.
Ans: 5 h 02 min
